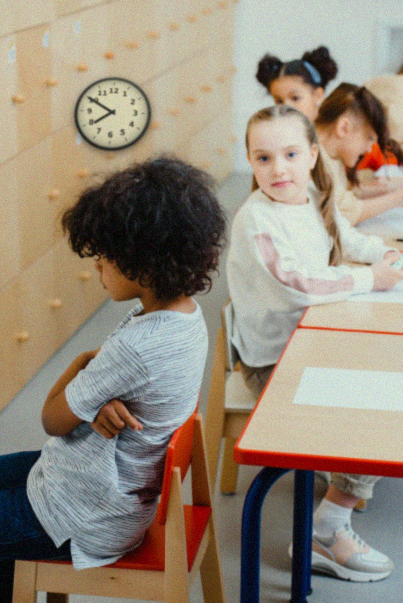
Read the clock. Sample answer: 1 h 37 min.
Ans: 7 h 50 min
